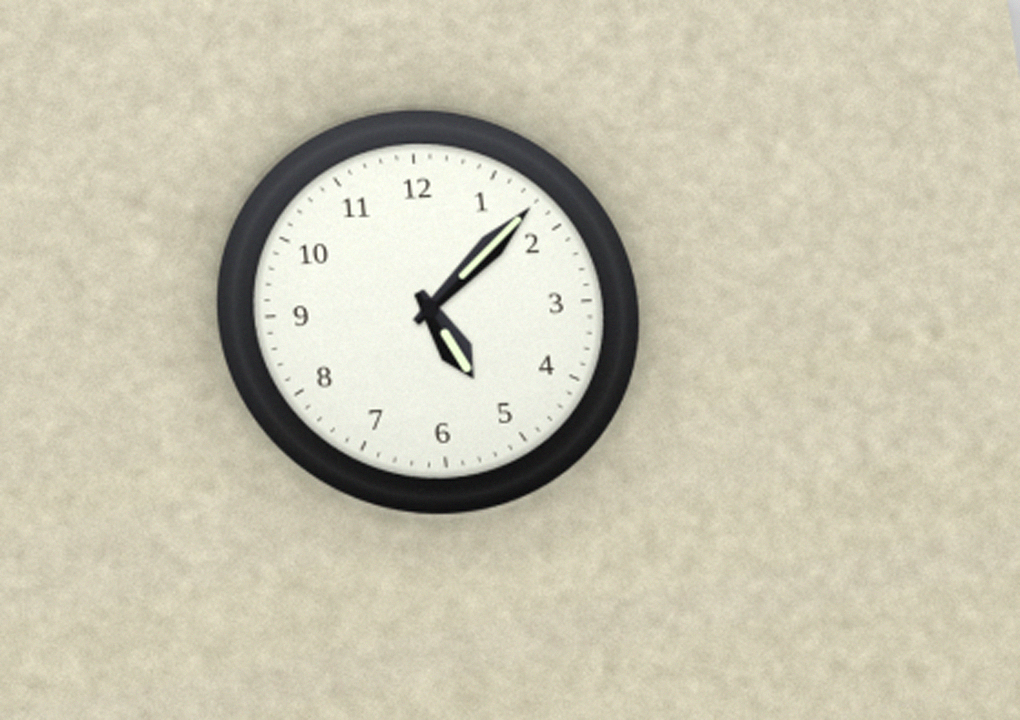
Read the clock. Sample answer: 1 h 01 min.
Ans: 5 h 08 min
